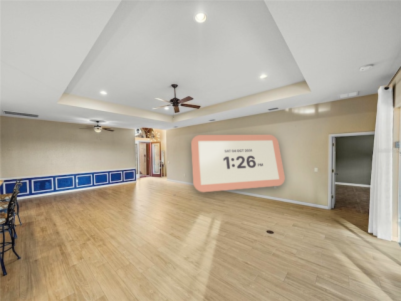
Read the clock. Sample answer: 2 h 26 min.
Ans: 1 h 26 min
